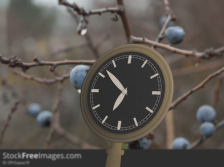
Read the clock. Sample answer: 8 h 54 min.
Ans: 6 h 52 min
